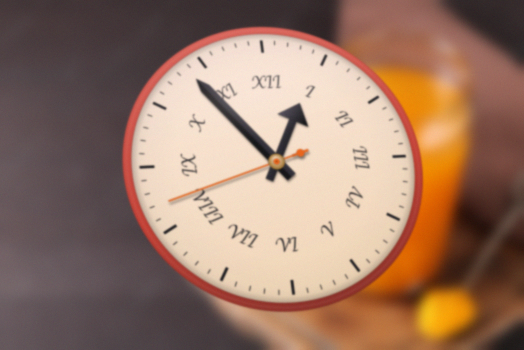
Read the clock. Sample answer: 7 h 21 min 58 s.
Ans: 12 h 53 min 42 s
